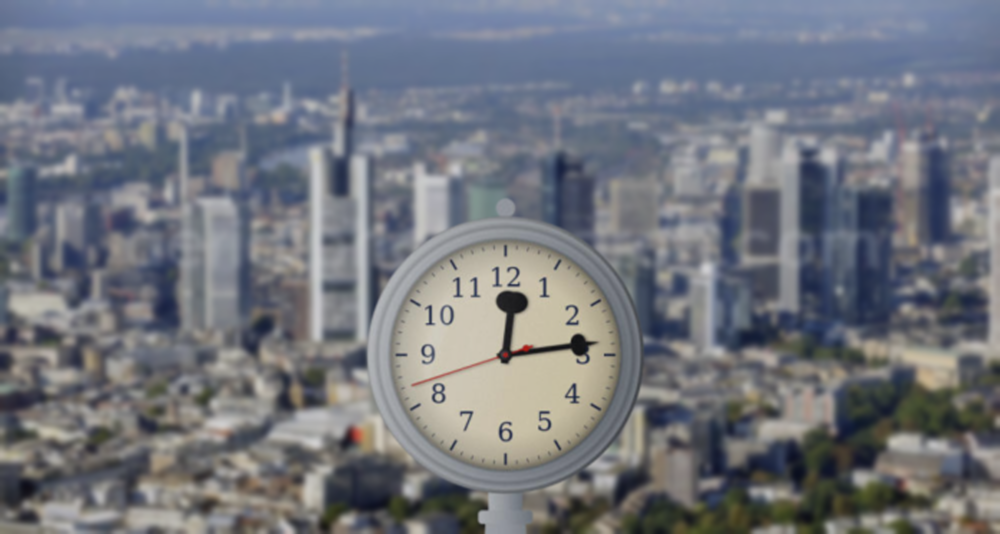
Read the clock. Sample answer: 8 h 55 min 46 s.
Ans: 12 h 13 min 42 s
